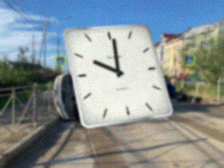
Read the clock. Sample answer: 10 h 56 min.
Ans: 10 h 01 min
